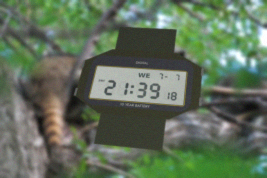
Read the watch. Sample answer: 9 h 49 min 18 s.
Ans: 21 h 39 min 18 s
